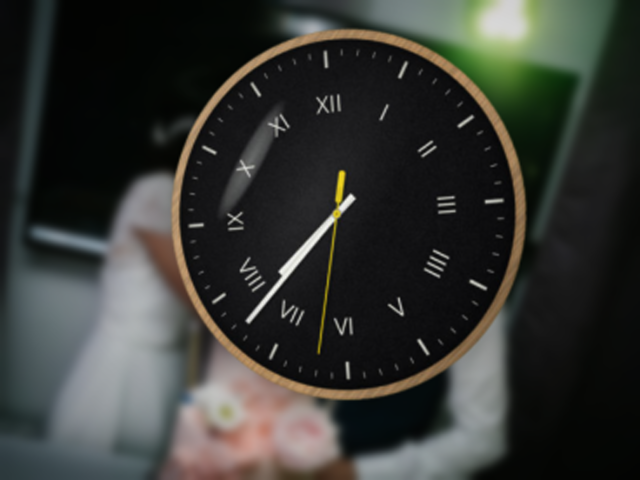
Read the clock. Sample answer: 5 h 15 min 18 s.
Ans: 7 h 37 min 32 s
